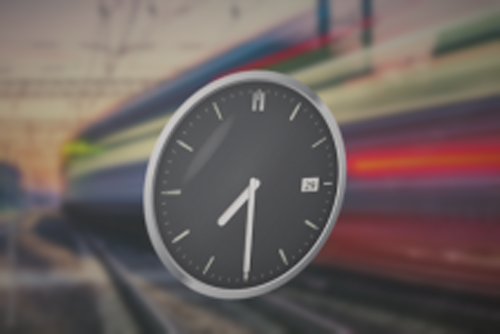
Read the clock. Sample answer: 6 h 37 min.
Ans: 7 h 30 min
